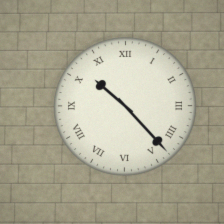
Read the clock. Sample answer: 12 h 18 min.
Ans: 10 h 23 min
